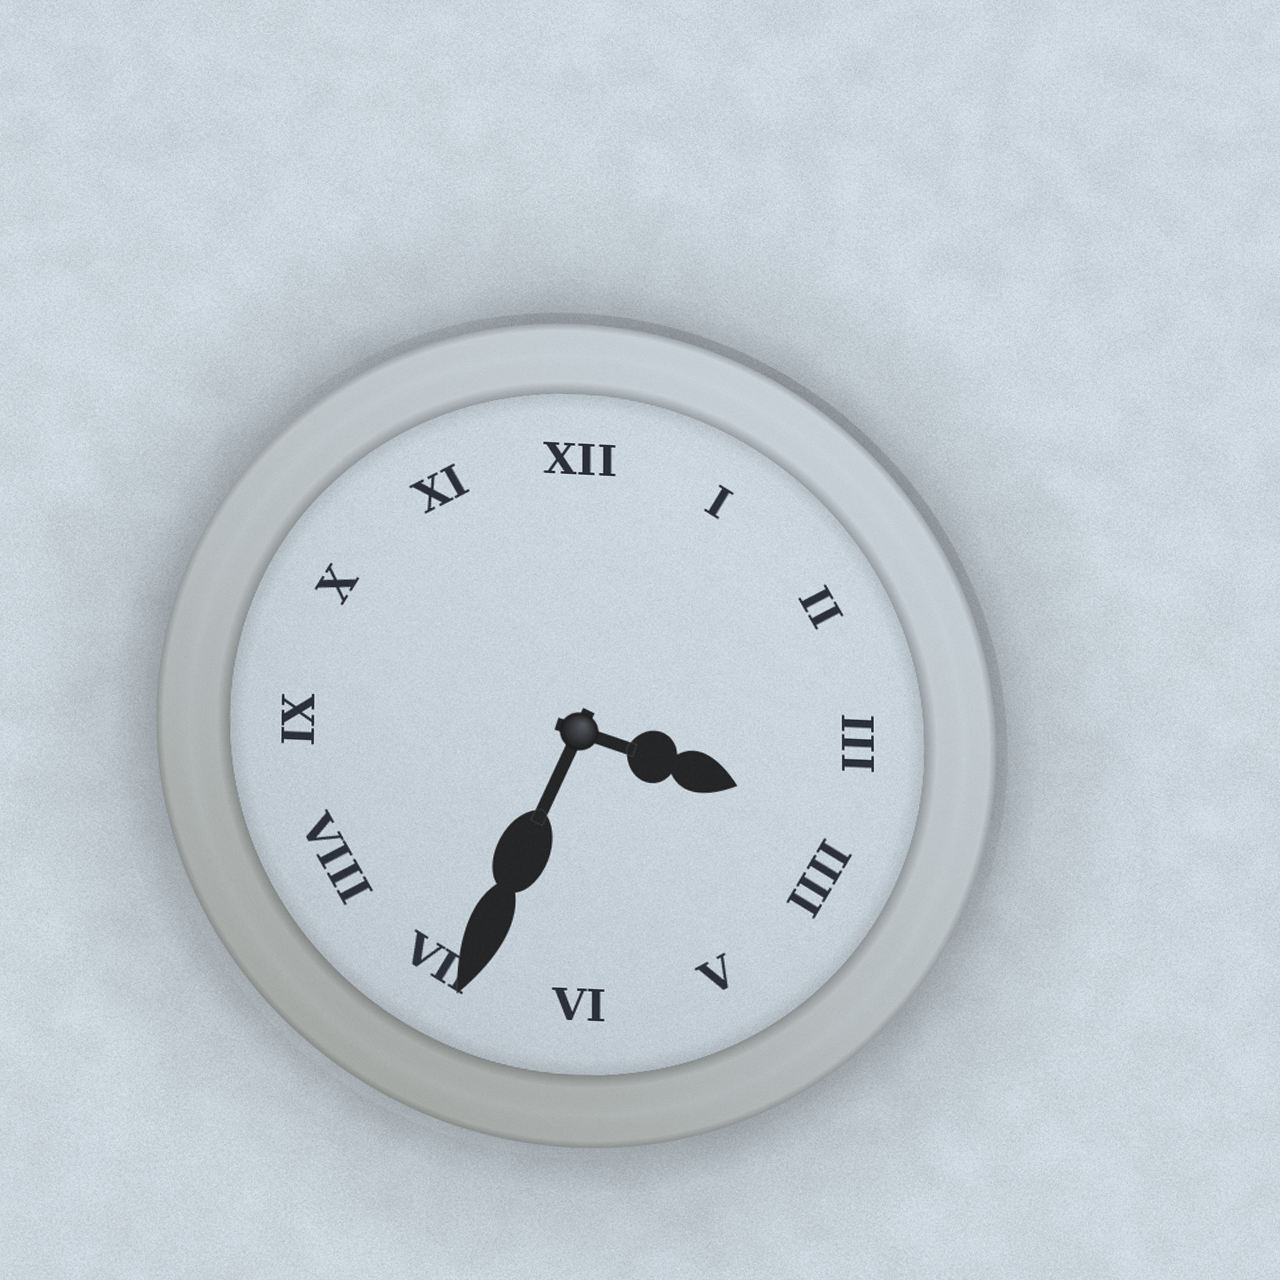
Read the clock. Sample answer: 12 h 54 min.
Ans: 3 h 34 min
